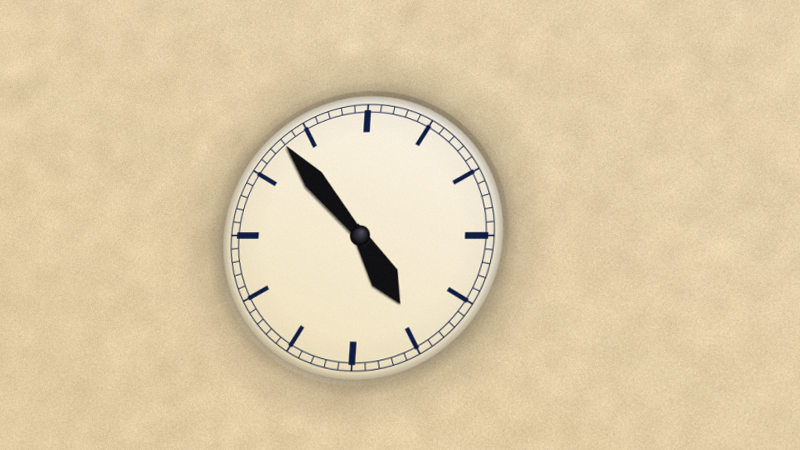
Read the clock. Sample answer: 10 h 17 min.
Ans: 4 h 53 min
